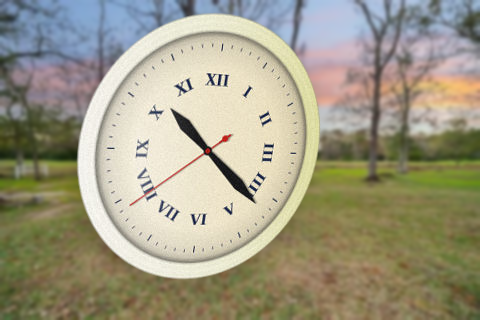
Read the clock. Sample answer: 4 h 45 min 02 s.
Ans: 10 h 21 min 39 s
